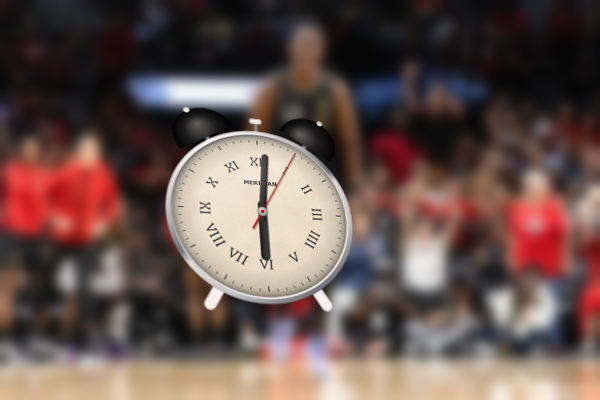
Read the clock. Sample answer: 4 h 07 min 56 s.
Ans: 6 h 01 min 05 s
